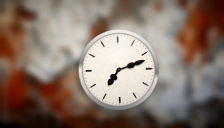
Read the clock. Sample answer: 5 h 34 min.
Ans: 7 h 12 min
